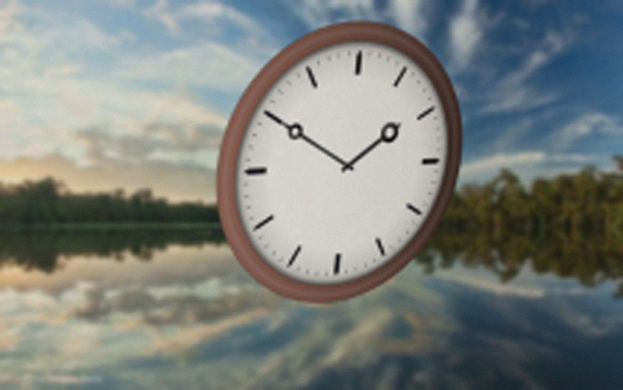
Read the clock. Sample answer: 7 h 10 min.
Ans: 1 h 50 min
